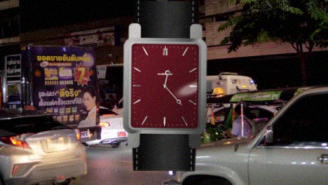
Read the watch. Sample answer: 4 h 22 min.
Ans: 12 h 23 min
